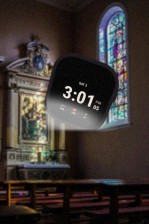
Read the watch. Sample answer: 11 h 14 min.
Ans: 3 h 01 min
